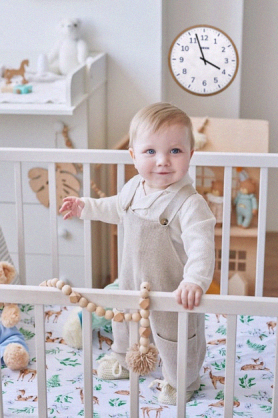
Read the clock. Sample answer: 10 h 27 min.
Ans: 3 h 57 min
